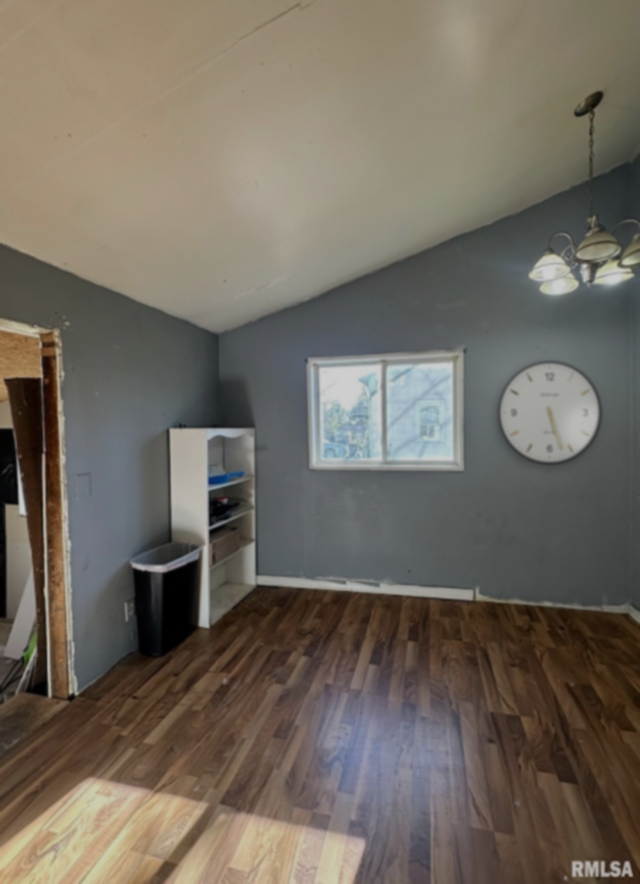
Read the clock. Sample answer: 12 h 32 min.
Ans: 5 h 27 min
